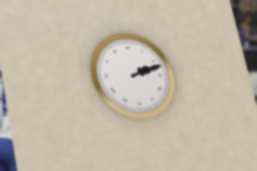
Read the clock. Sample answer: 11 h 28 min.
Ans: 2 h 12 min
